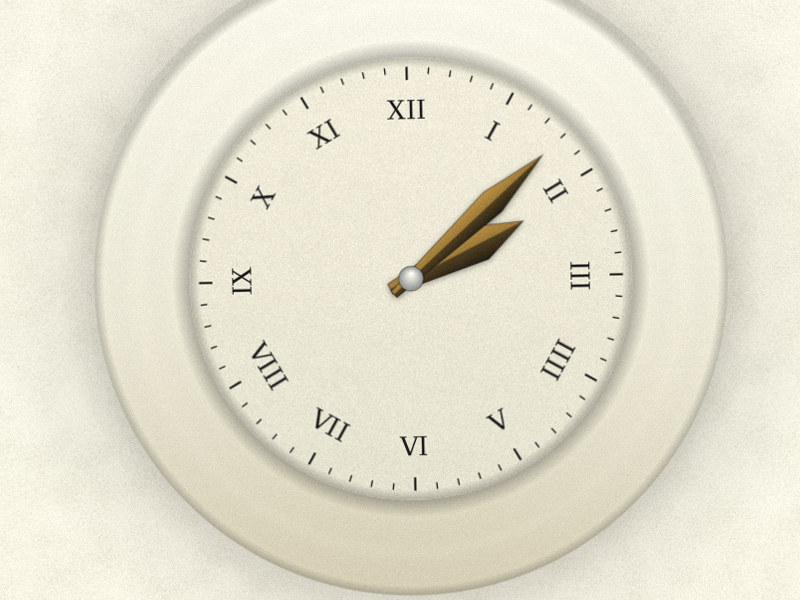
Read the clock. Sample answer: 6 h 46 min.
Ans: 2 h 08 min
